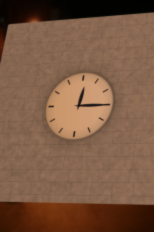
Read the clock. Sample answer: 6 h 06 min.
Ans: 12 h 15 min
